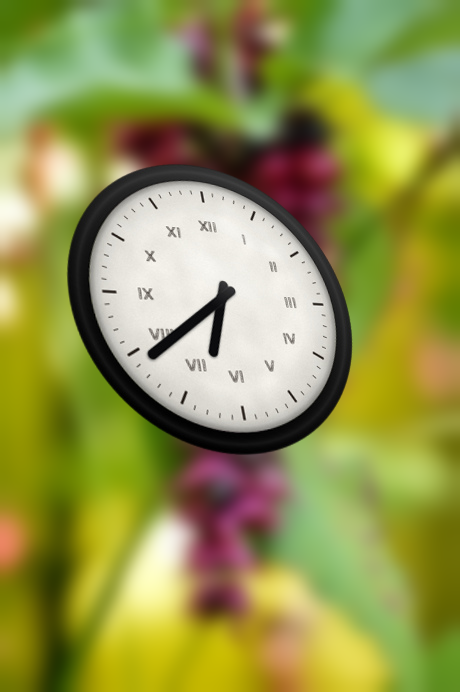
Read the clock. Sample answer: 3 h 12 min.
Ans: 6 h 39 min
